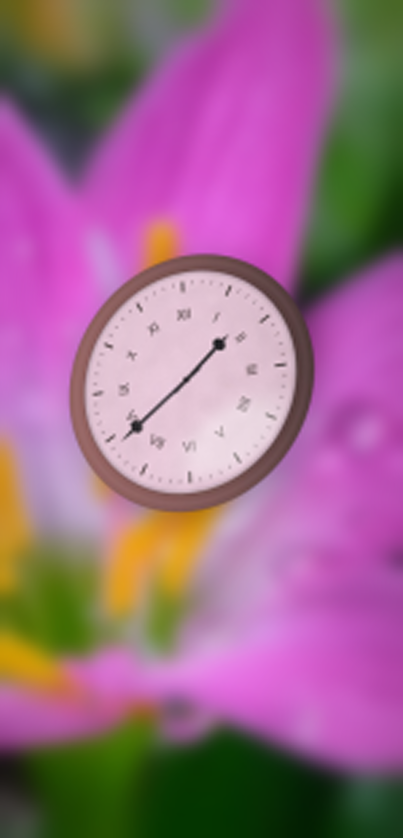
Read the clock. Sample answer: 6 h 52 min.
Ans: 1 h 39 min
